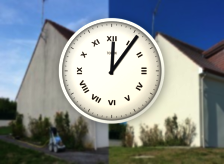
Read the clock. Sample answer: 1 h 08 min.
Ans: 12 h 06 min
